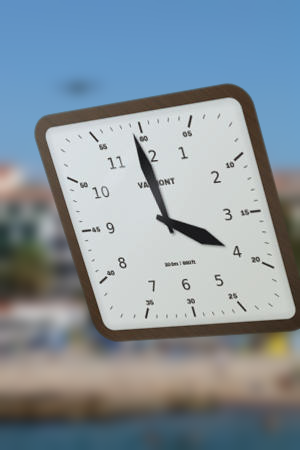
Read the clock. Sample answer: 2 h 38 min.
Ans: 3 h 59 min
